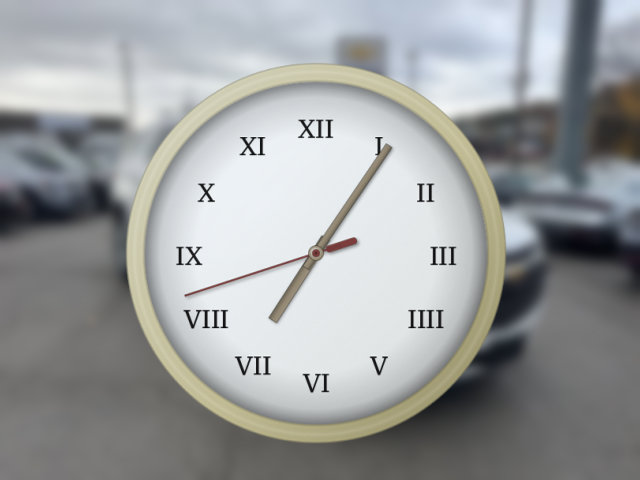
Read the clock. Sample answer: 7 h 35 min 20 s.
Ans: 7 h 05 min 42 s
